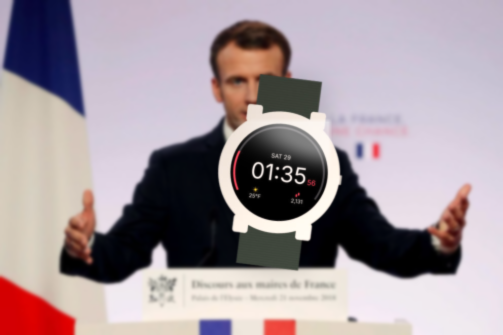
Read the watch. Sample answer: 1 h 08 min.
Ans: 1 h 35 min
